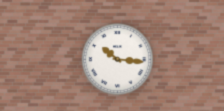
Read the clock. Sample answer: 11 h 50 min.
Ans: 10 h 16 min
